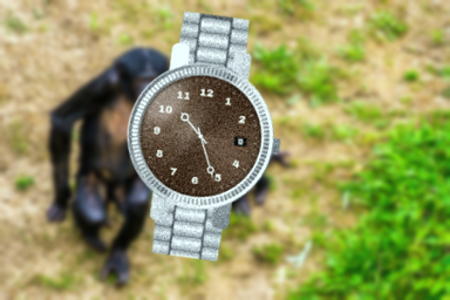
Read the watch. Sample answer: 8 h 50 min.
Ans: 10 h 26 min
